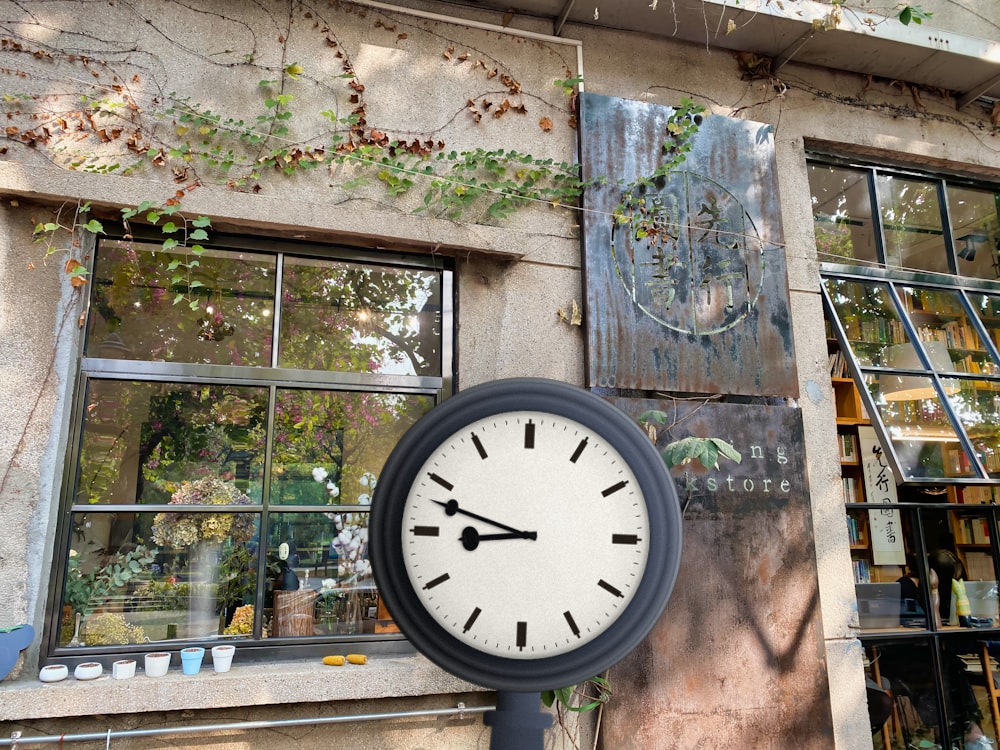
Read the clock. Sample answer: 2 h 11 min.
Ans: 8 h 48 min
